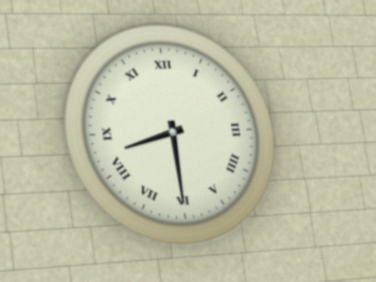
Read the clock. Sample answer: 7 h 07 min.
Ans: 8 h 30 min
